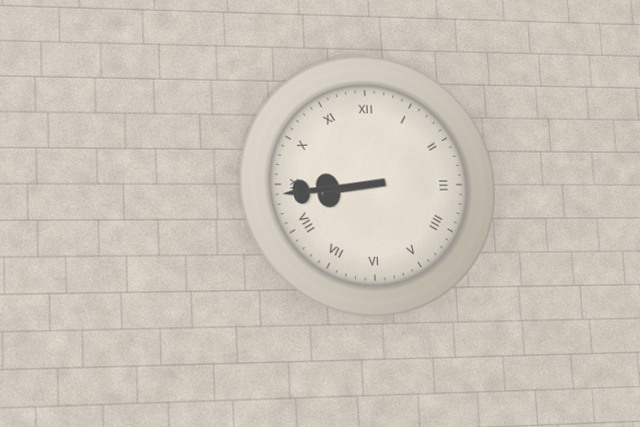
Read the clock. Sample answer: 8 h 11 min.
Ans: 8 h 44 min
